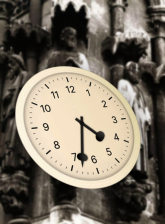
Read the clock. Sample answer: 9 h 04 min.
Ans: 4 h 33 min
